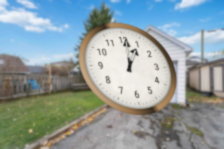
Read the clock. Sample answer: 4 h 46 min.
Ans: 1 h 01 min
